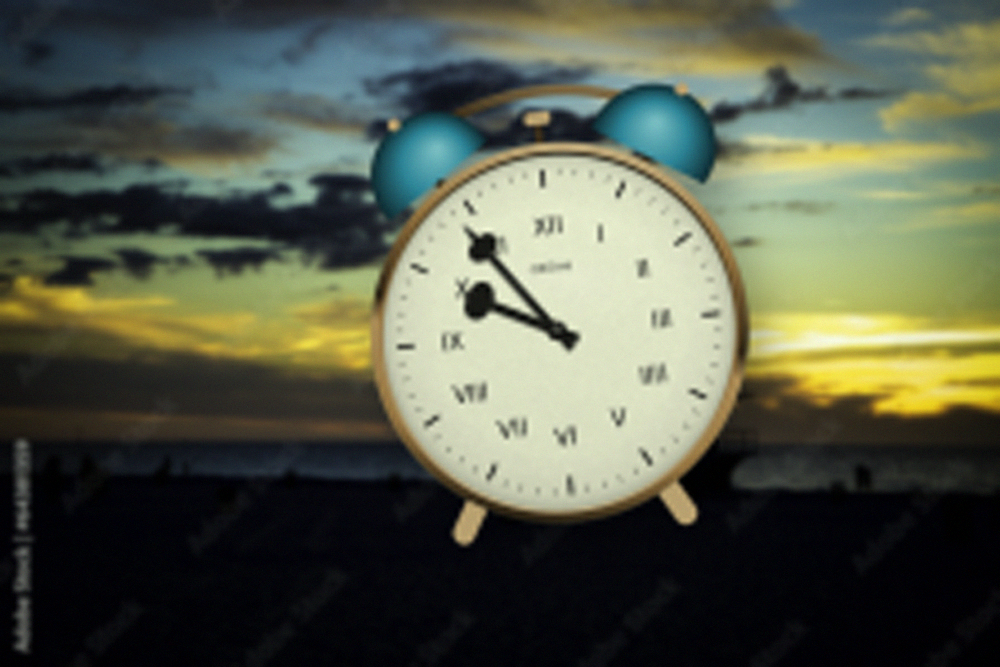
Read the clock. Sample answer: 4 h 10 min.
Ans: 9 h 54 min
